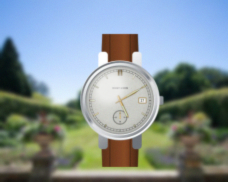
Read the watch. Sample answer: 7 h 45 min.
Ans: 5 h 10 min
